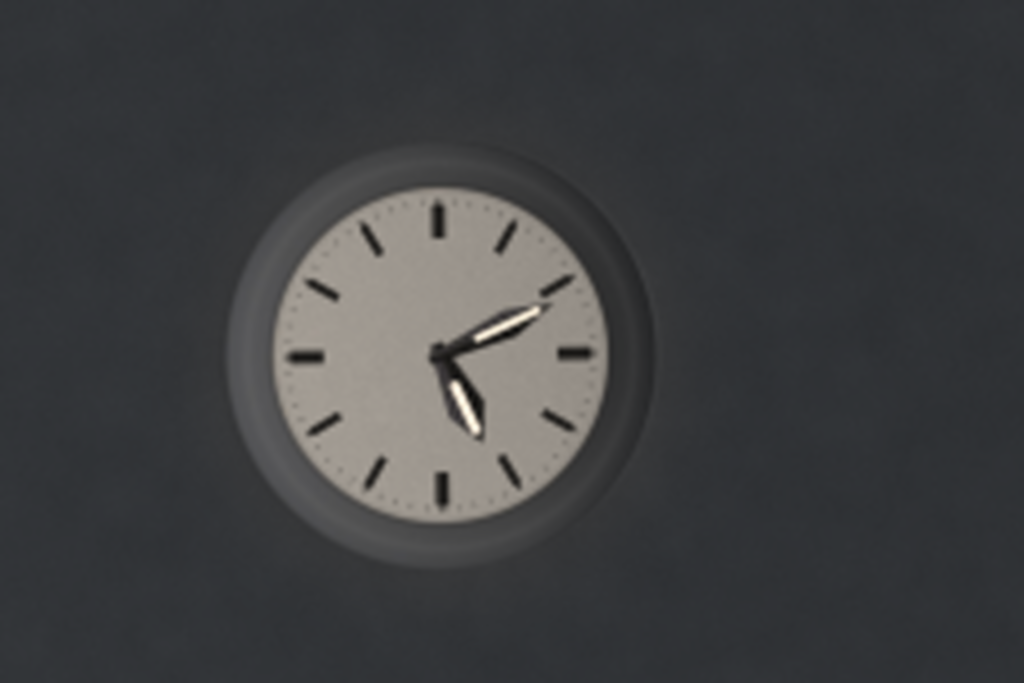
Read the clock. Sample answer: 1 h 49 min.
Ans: 5 h 11 min
